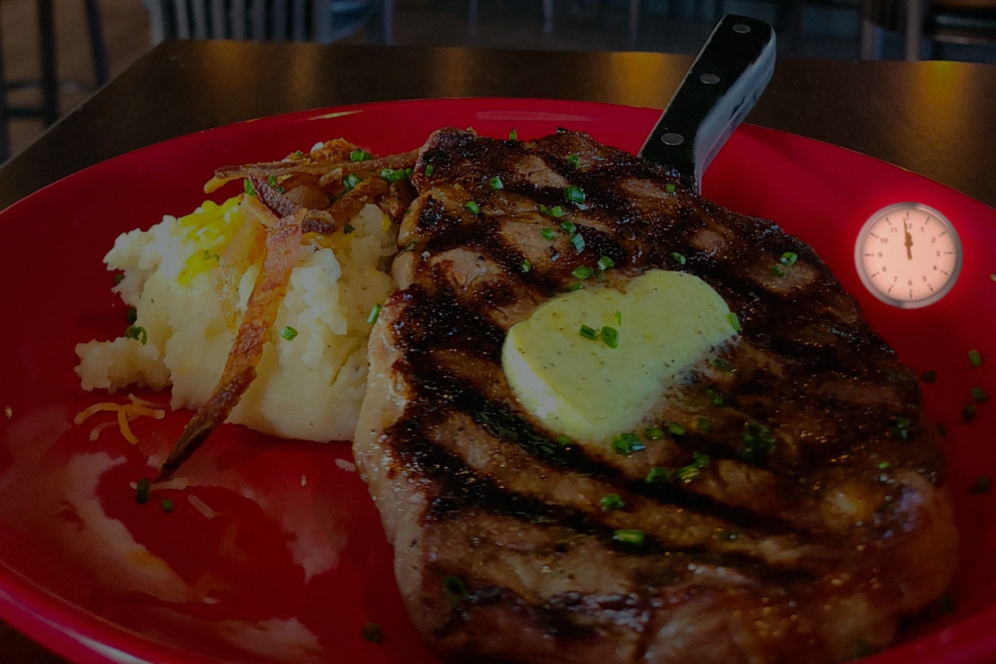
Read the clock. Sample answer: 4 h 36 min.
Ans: 11 h 59 min
